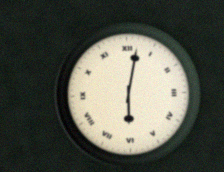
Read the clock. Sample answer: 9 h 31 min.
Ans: 6 h 02 min
